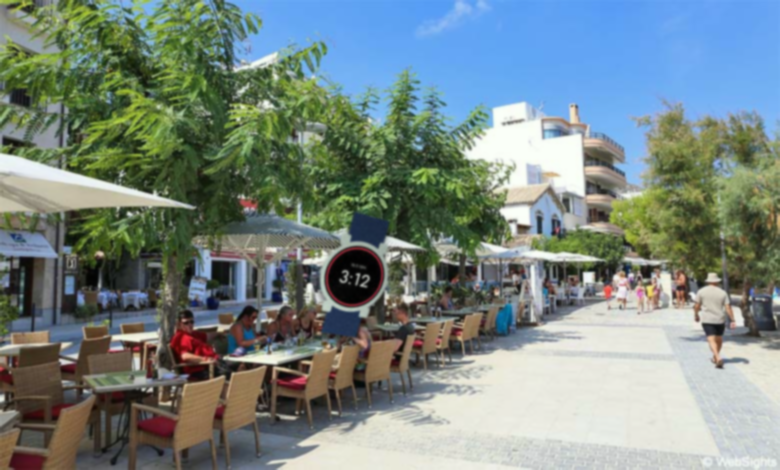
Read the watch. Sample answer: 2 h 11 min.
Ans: 3 h 12 min
